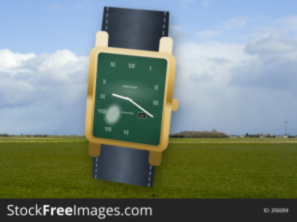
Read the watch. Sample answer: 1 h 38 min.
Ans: 9 h 20 min
